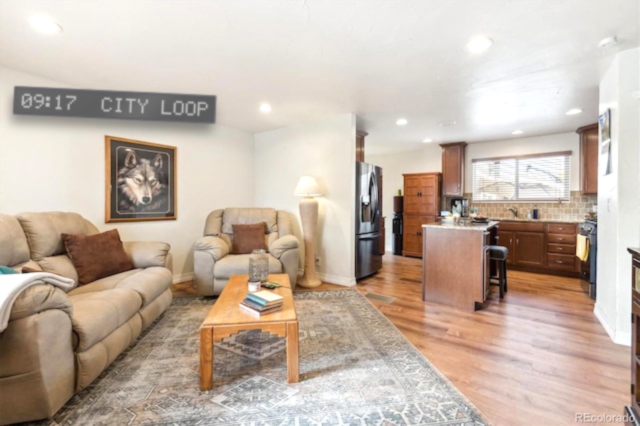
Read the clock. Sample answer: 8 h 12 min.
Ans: 9 h 17 min
